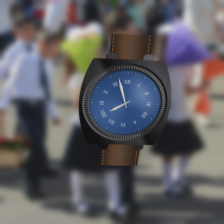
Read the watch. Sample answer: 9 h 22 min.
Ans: 7 h 57 min
